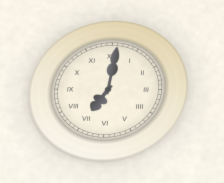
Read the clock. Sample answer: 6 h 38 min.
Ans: 7 h 01 min
